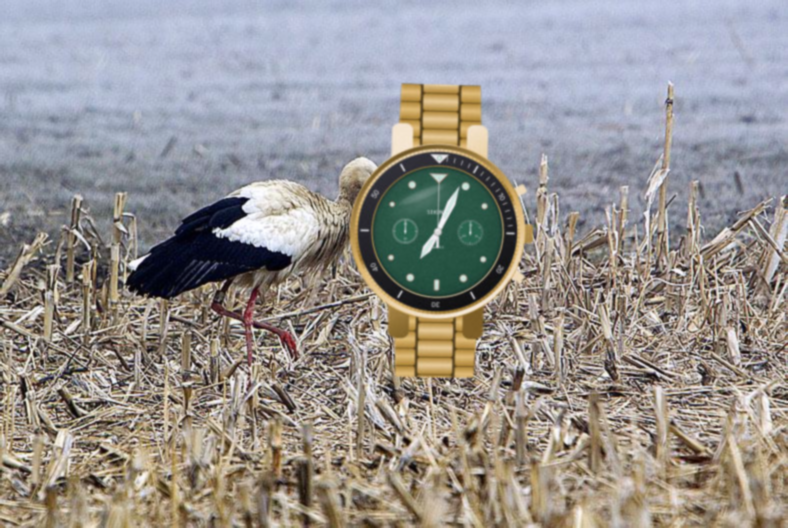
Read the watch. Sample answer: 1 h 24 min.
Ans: 7 h 04 min
